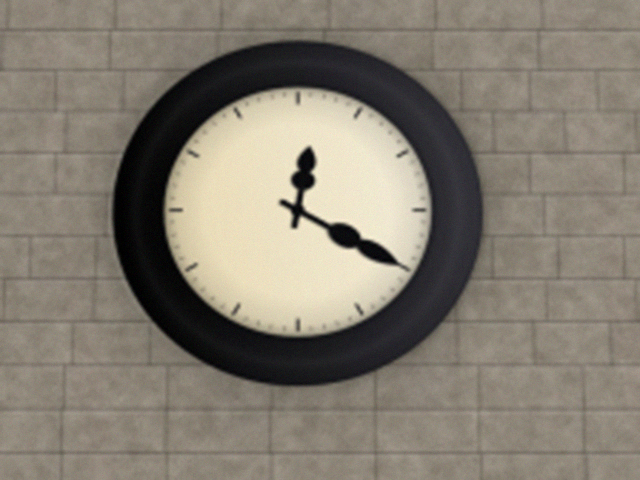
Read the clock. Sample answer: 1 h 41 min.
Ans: 12 h 20 min
